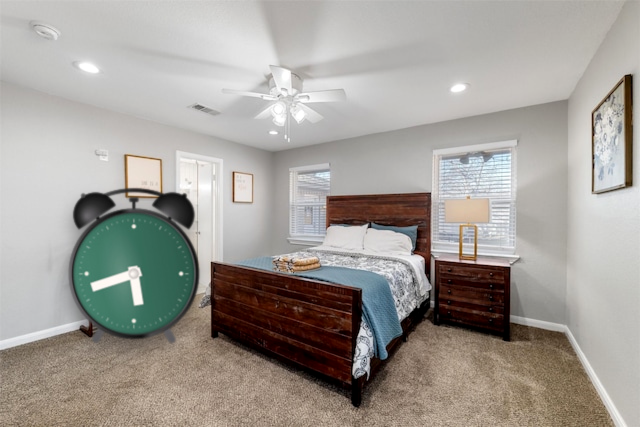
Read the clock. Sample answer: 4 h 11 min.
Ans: 5 h 42 min
